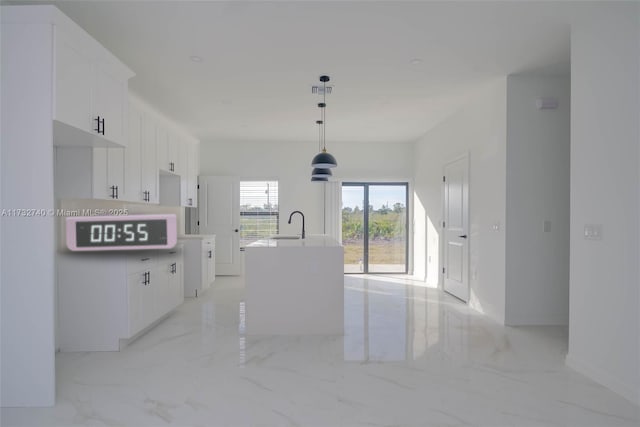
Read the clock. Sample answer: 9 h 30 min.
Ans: 0 h 55 min
